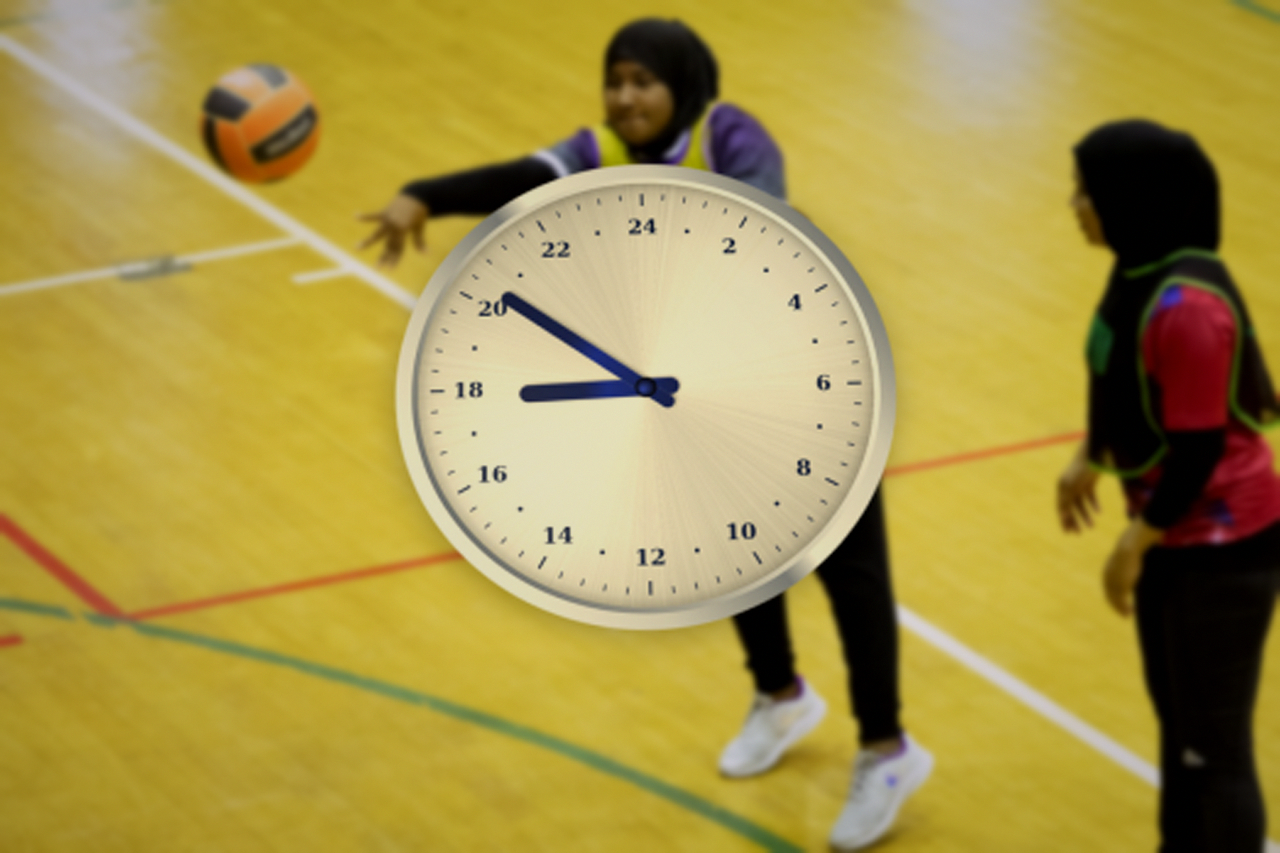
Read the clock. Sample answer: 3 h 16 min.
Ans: 17 h 51 min
